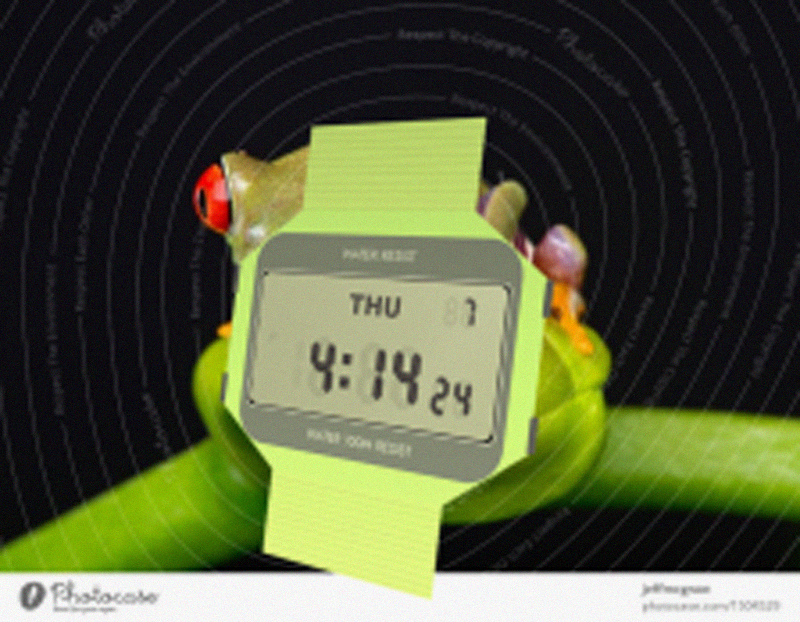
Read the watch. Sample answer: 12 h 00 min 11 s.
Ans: 4 h 14 min 24 s
